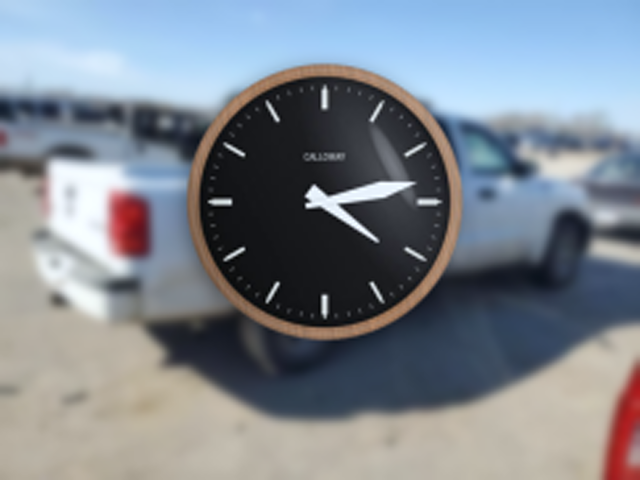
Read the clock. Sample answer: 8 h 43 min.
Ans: 4 h 13 min
